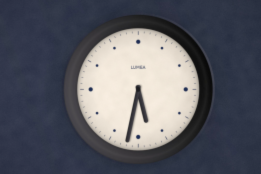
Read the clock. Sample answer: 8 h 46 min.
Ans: 5 h 32 min
